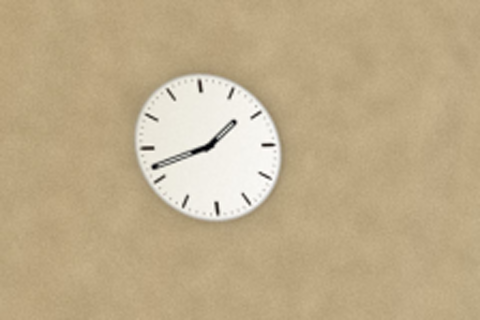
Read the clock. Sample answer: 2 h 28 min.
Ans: 1 h 42 min
